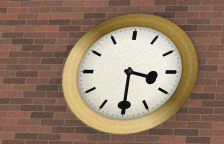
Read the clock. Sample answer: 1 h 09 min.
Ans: 3 h 30 min
